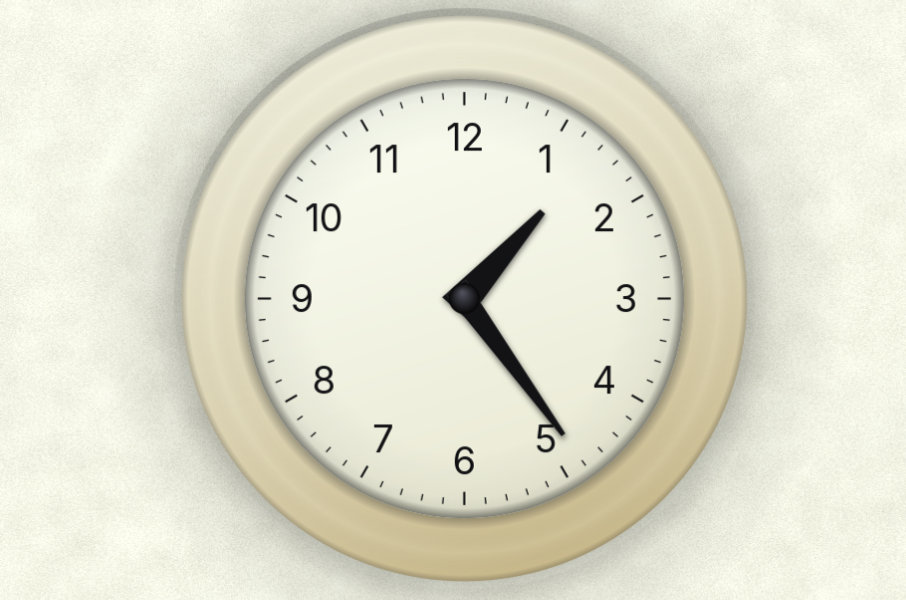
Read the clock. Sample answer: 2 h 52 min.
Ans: 1 h 24 min
